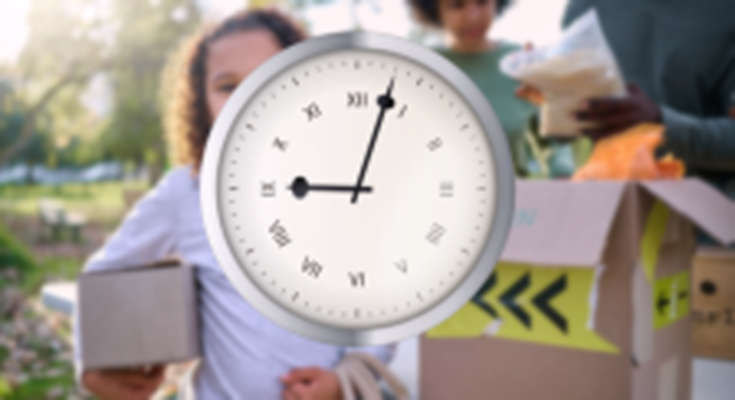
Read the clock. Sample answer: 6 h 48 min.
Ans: 9 h 03 min
